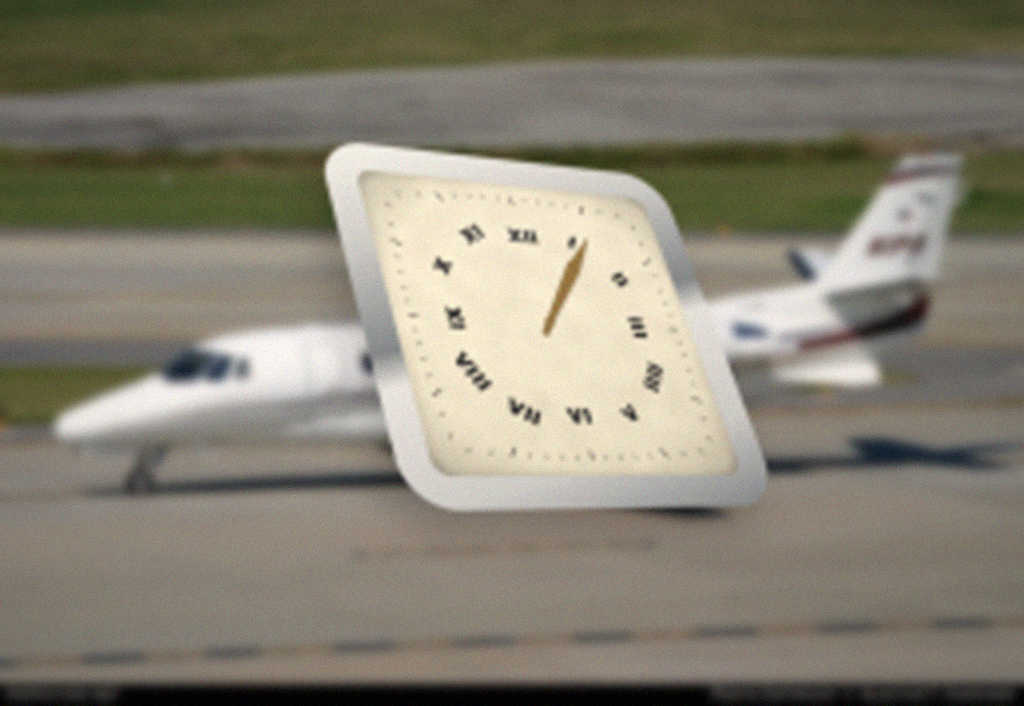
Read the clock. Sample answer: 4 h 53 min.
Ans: 1 h 06 min
